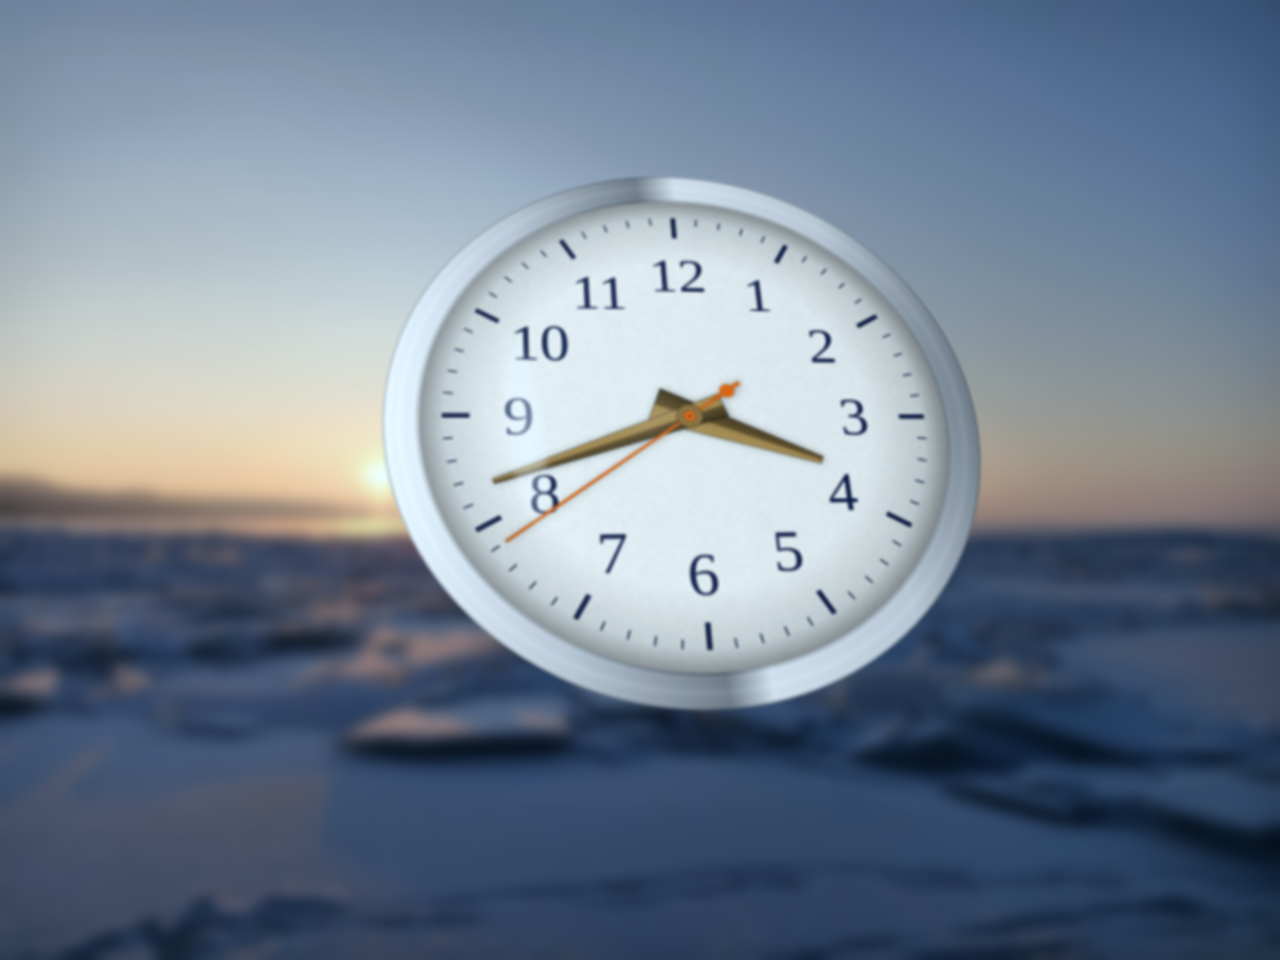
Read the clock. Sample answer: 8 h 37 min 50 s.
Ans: 3 h 41 min 39 s
